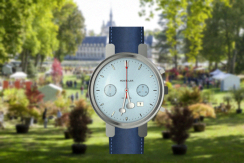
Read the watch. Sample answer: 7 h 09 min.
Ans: 5 h 32 min
